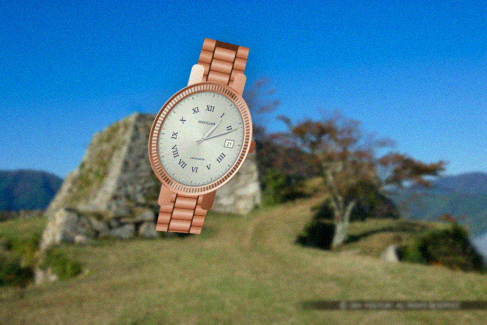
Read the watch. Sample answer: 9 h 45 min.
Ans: 1 h 11 min
